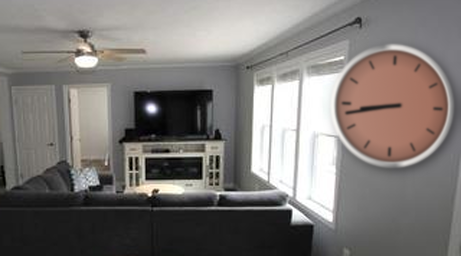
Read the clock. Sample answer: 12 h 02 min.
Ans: 8 h 43 min
